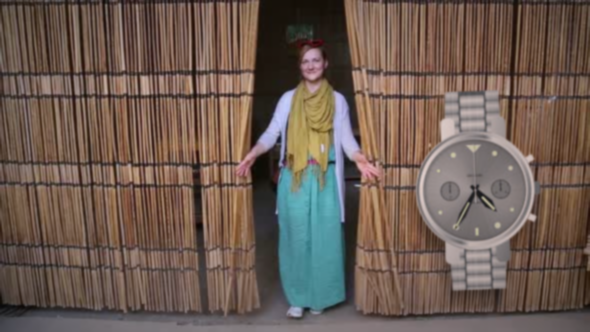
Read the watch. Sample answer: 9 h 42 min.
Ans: 4 h 35 min
